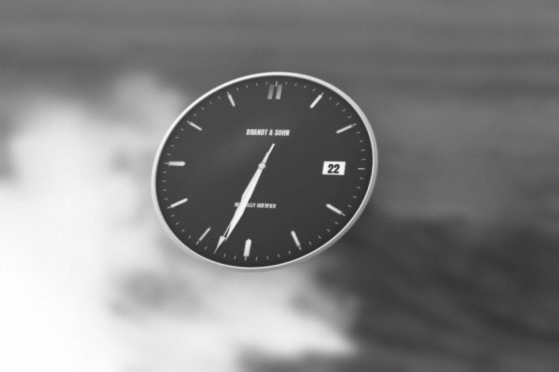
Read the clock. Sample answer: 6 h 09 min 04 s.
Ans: 6 h 32 min 33 s
